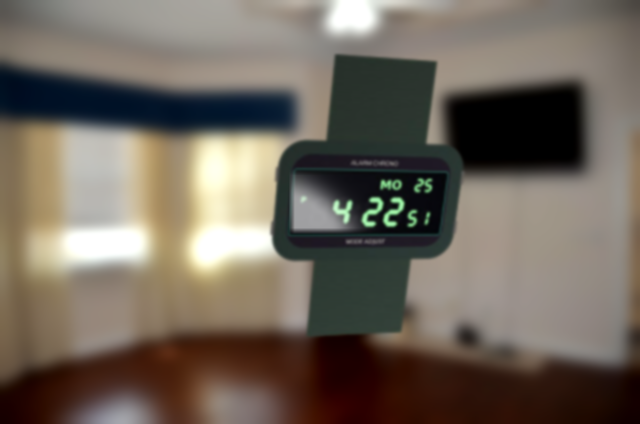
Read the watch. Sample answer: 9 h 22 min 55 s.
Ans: 4 h 22 min 51 s
